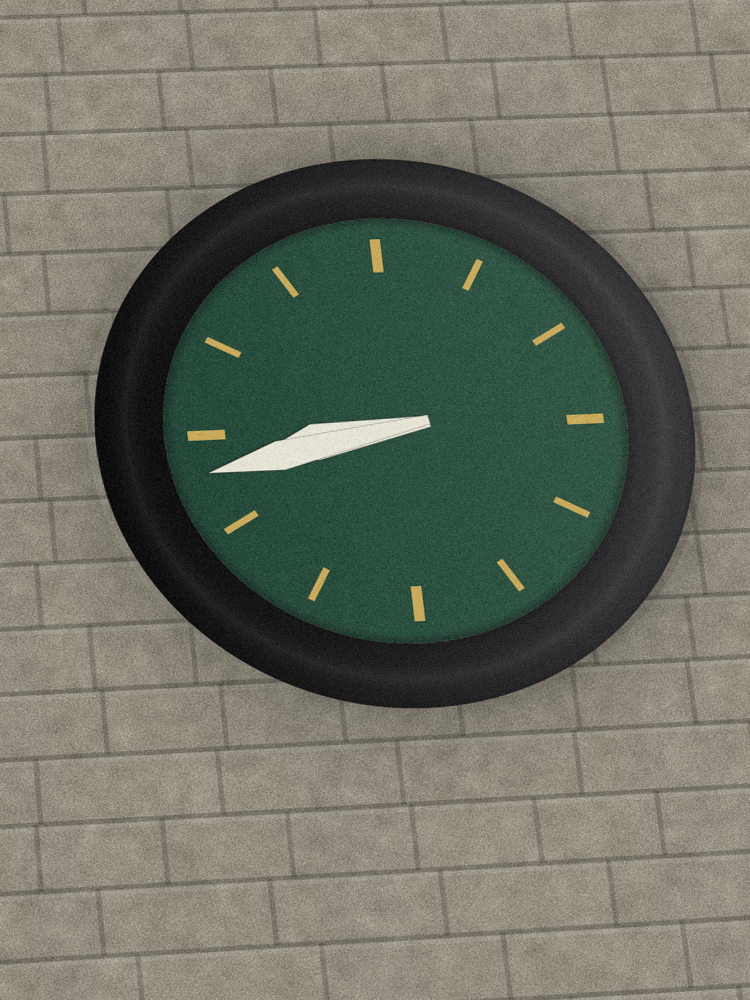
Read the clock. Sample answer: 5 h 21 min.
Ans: 8 h 43 min
